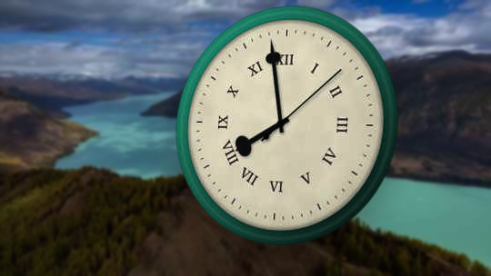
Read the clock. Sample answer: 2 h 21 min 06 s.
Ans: 7 h 58 min 08 s
